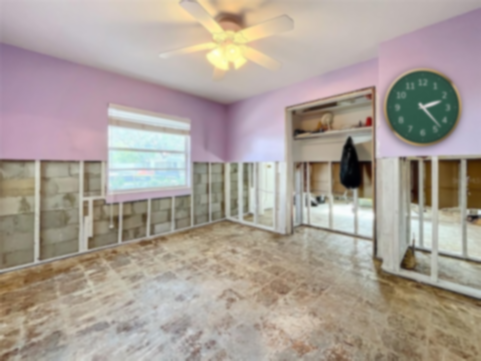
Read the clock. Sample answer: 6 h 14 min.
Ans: 2 h 23 min
